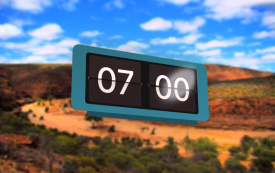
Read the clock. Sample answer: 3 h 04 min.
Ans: 7 h 00 min
